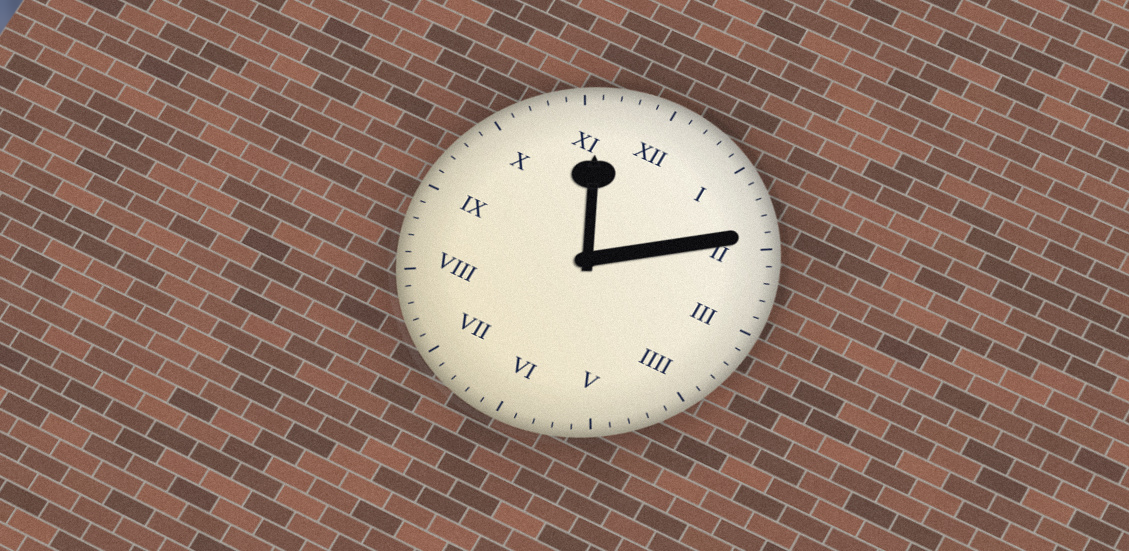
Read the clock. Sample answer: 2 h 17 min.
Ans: 11 h 09 min
